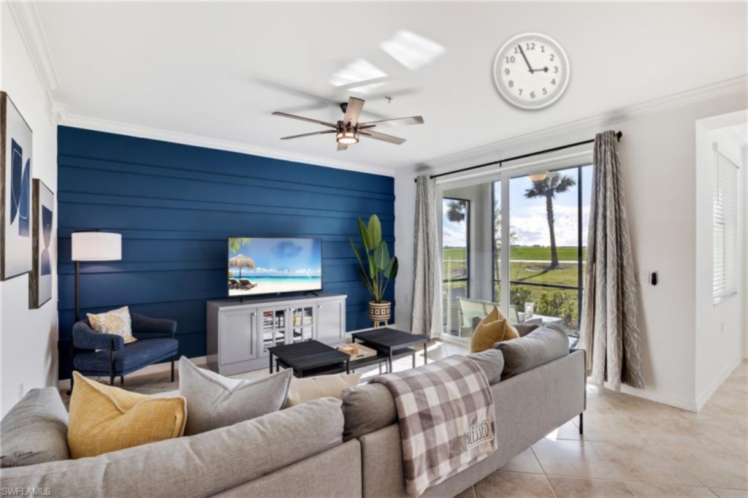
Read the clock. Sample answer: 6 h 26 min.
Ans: 2 h 56 min
